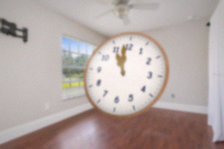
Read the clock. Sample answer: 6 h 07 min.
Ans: 10 h 58 min
